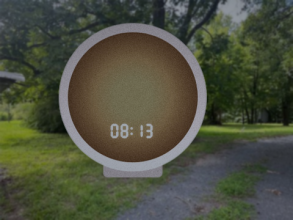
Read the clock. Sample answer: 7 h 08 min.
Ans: 8 h 13 min
